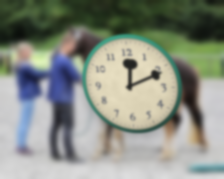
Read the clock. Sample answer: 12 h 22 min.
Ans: 12 h 11 min
